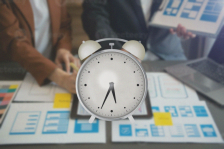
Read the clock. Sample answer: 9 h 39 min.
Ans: 5 h 34 min
